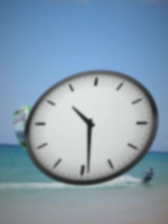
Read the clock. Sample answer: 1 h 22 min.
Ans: 10 h 29 min
